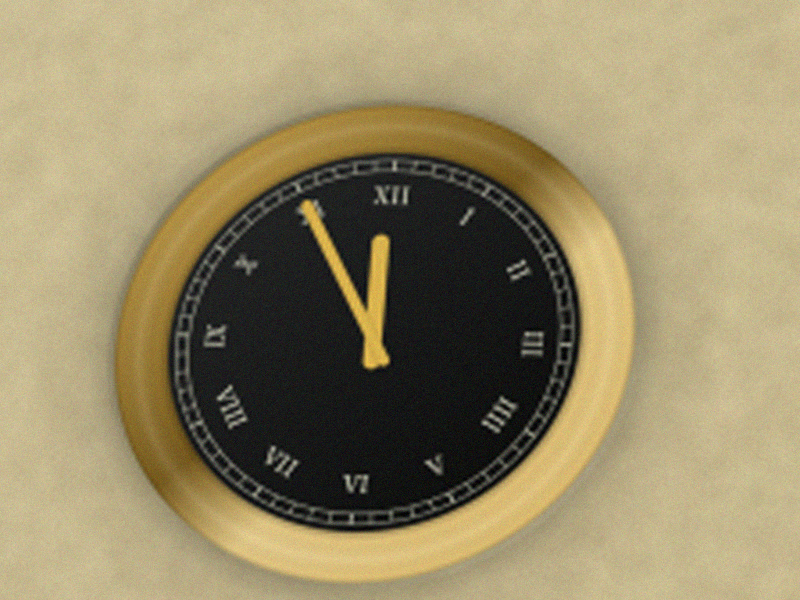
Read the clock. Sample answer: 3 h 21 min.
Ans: 11 h 55 min
